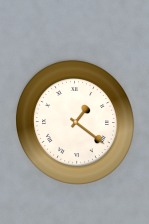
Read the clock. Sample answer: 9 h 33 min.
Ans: 1 h 21 min
